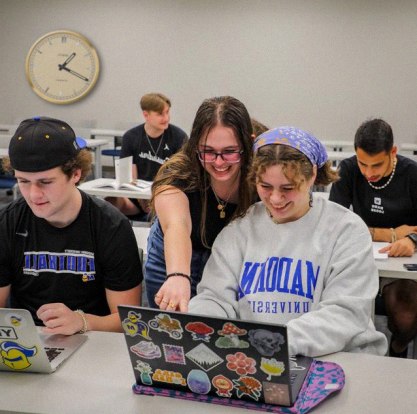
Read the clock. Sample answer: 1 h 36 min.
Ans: 1 h 19 min
